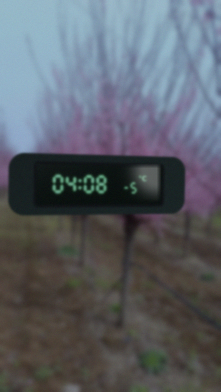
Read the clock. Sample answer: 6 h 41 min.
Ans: 4 h 08 min
